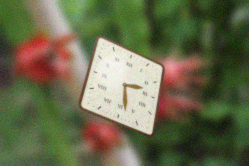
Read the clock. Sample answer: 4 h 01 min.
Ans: 2 h 28 min
